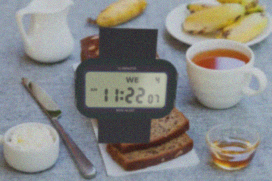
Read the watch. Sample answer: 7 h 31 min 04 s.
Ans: 11 h 22 min 07 s
